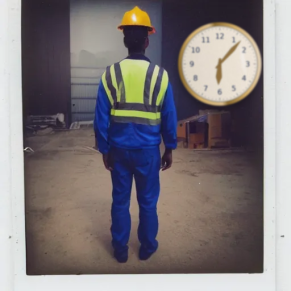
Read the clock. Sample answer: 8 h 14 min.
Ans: 6 h 07 min
